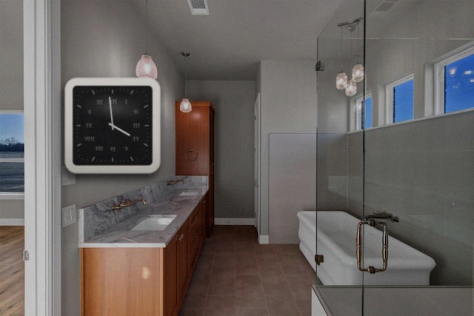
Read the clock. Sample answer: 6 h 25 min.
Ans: 3 h 59 min
